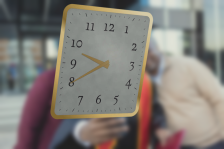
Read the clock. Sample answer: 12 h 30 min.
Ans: 9 h 40 min
